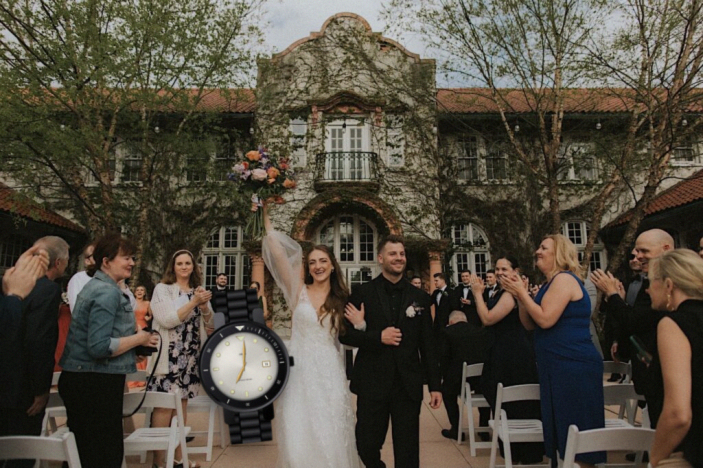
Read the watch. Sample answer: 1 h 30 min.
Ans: 7 h 01 min
